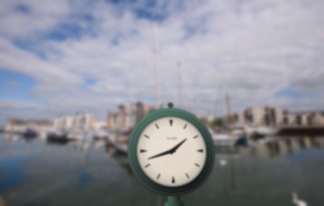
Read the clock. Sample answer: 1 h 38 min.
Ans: 1 h 42 min
